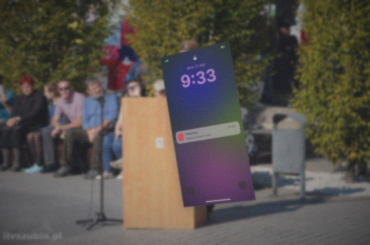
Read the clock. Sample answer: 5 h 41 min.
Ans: 9 h 33 min
